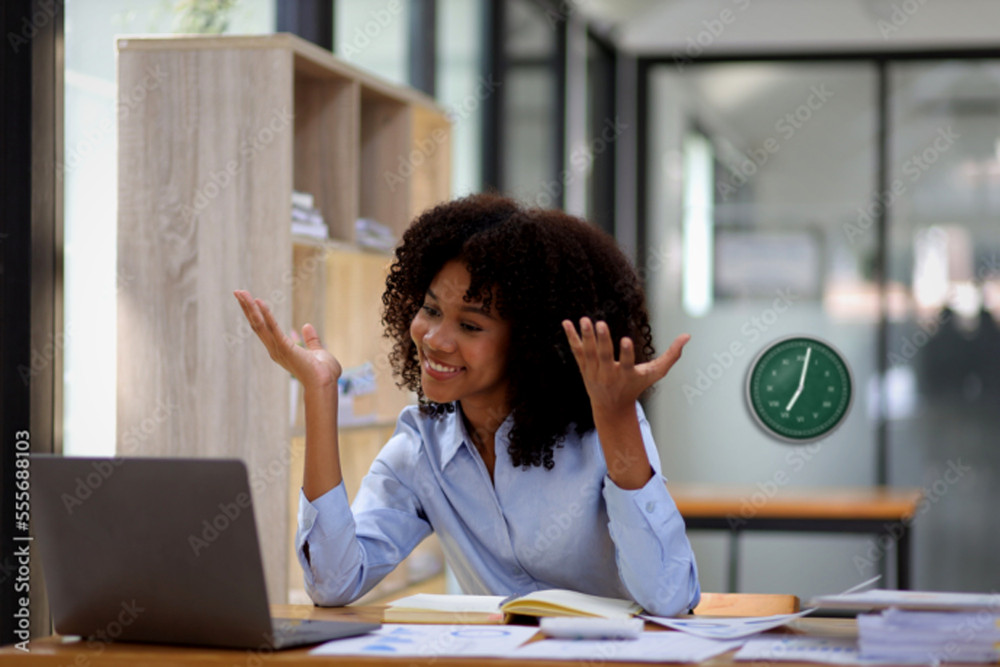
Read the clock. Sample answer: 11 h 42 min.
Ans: 7 h 02 min
